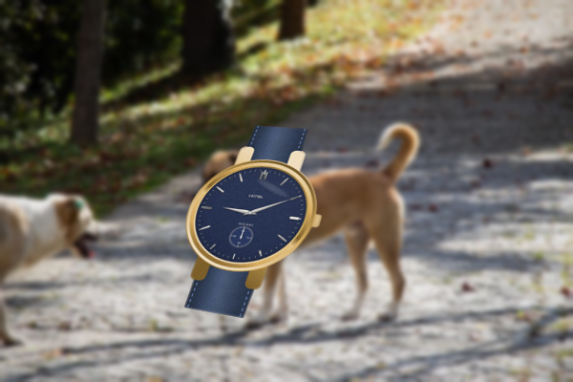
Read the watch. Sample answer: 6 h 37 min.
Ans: 9 h 10 min
